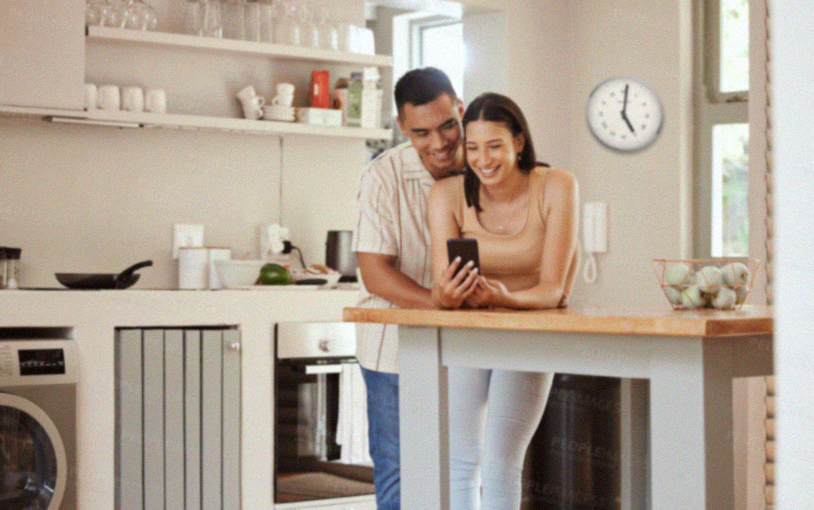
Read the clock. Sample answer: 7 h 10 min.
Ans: 5 h 01 min
